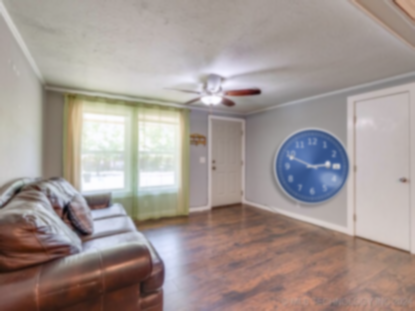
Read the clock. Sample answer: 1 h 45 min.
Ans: 2 h 49 min
